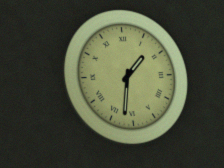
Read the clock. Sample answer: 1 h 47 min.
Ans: 1 h 32 min
